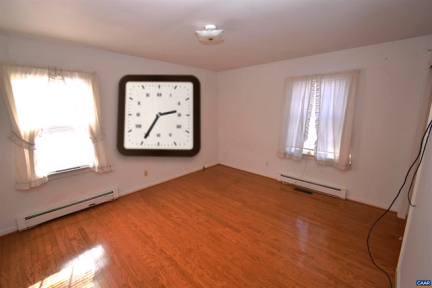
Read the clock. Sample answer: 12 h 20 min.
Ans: 2 h 35 min
